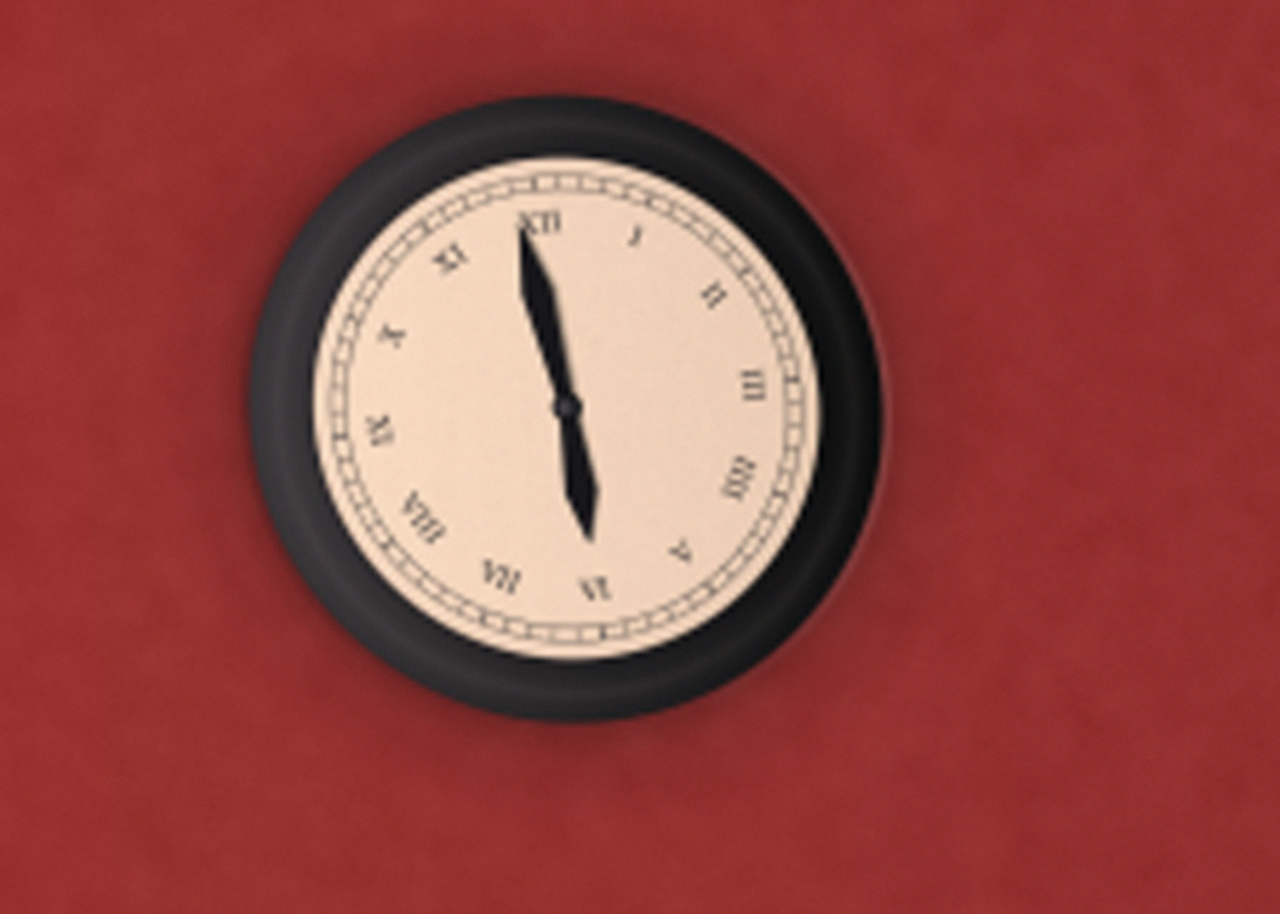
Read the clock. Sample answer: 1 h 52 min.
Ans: 5 h 59 min
